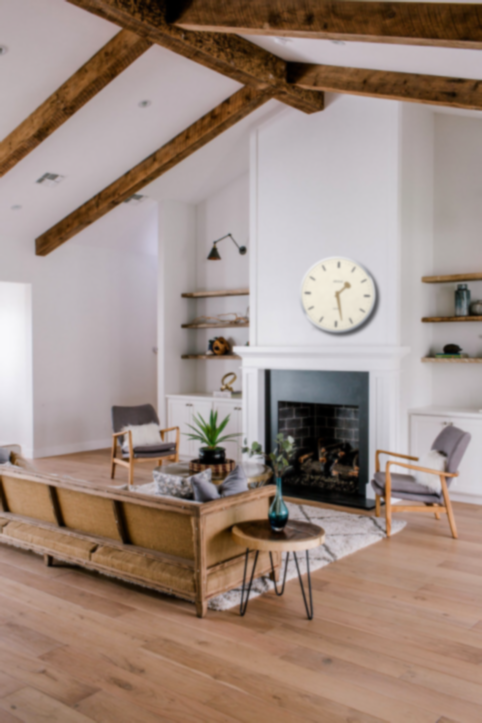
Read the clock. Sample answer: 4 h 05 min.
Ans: 1 h 28 min
